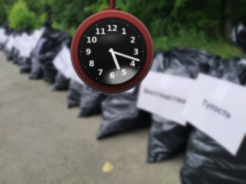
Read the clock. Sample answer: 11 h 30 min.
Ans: 5 h 18 min
